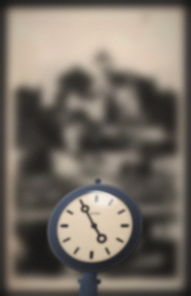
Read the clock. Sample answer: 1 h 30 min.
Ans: 4 h 55 min
